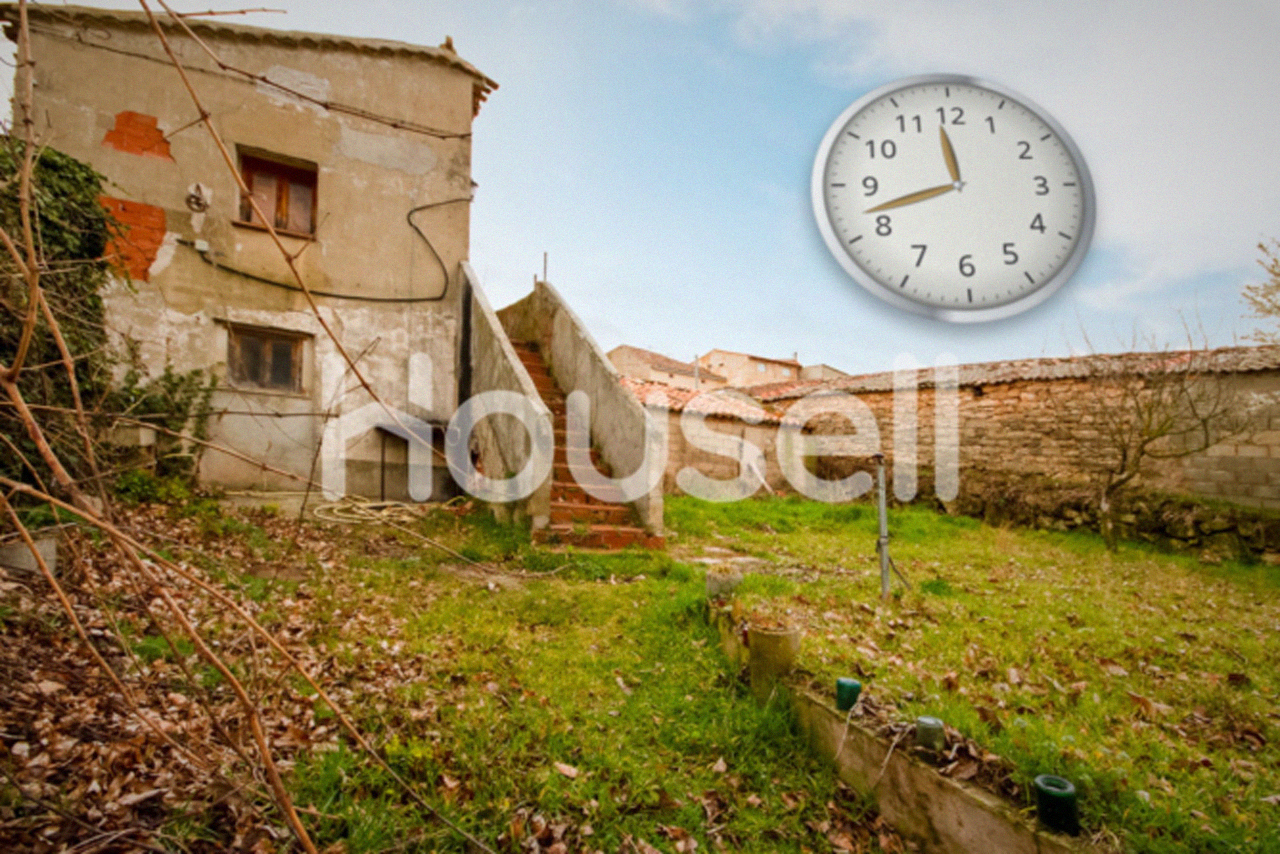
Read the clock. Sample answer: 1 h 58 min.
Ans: 11 h 42 min
